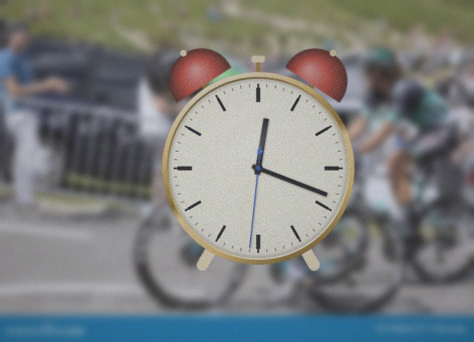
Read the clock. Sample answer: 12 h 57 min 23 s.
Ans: 12 h 18 min 31 s
